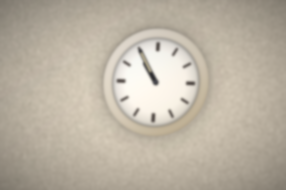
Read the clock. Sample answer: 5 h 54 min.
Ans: 10 h 55 min
